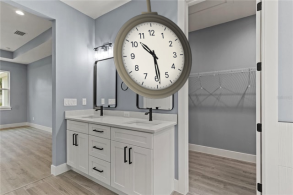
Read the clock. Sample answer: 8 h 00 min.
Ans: 10 h 29 min
